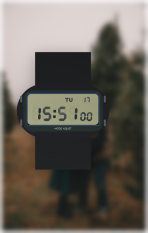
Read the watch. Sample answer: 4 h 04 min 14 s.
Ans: 15 h 51 min 00 s
